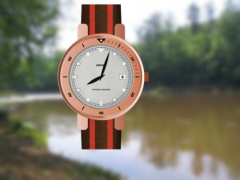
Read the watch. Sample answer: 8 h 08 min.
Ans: 8 h 03 min
